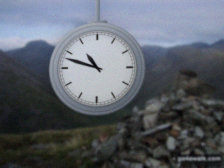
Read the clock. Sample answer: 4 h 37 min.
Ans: 10 h 48 min
